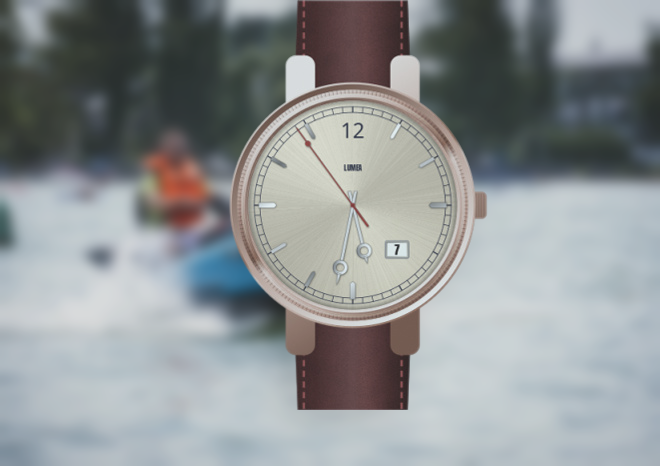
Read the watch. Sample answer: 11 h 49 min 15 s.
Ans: 5 h 31 min 54 s
